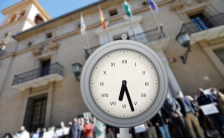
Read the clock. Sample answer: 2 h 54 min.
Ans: 6 h 27 min
